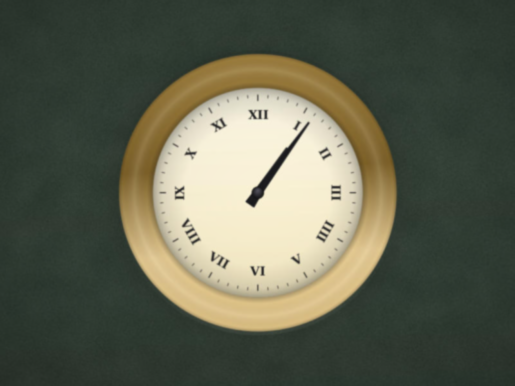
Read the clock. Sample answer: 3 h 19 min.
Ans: 1 h 06 min
